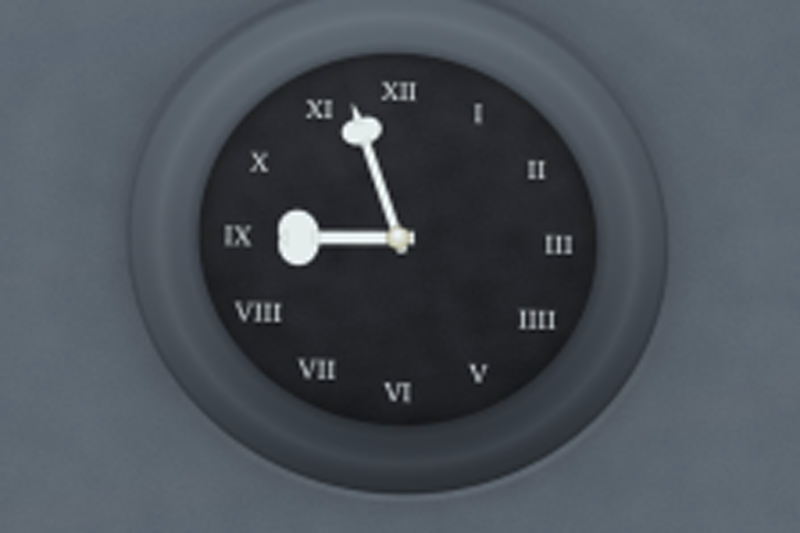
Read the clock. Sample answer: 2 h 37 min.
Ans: 8 h 57 min
